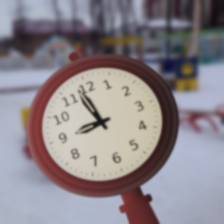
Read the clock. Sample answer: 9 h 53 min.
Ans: 8 h 58 min
